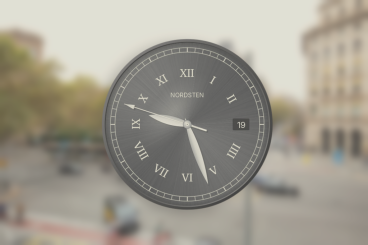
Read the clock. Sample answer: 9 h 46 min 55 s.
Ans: 9 h 26 min 48 s
